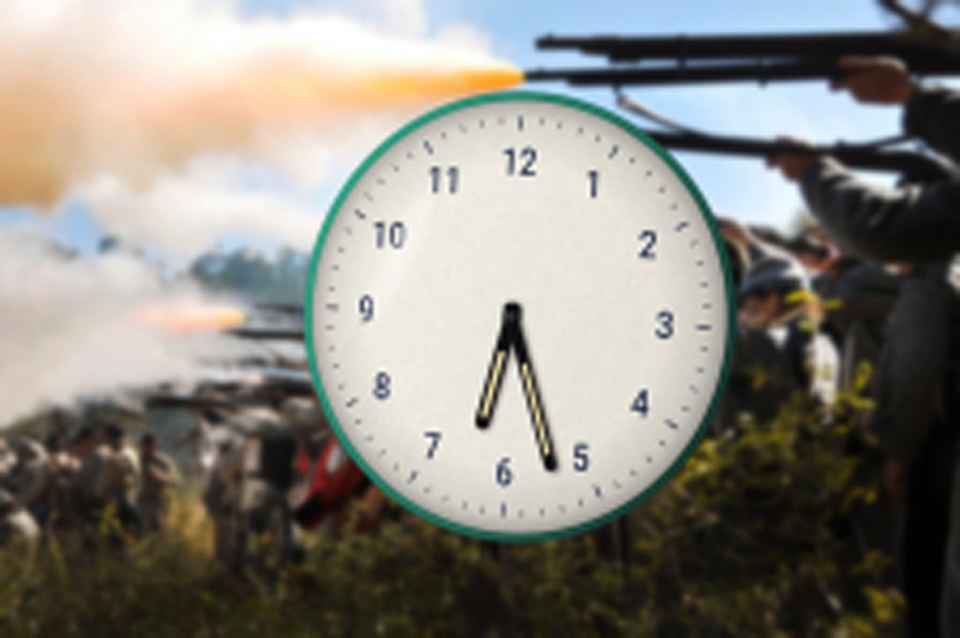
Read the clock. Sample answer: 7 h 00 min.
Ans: 6 h 27 min
